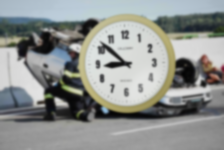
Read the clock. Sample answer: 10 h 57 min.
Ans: 8 h 52 min
